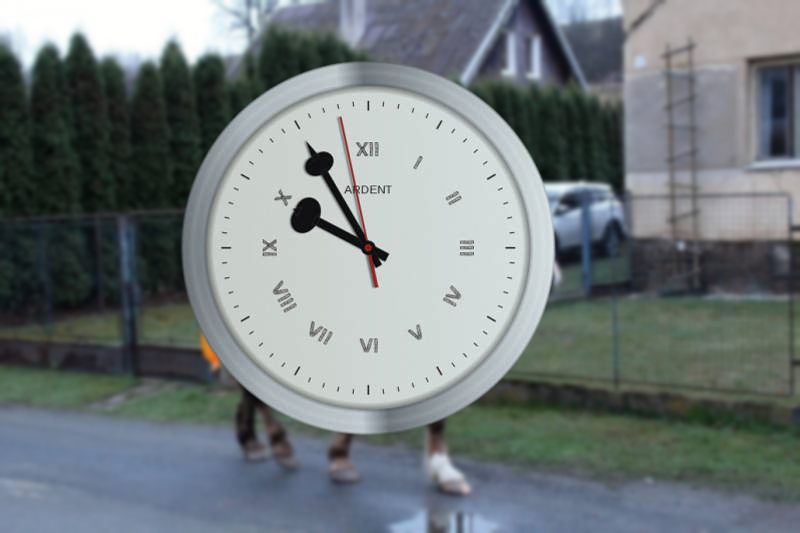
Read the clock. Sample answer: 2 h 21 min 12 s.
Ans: 9 h 54 min 58 s
